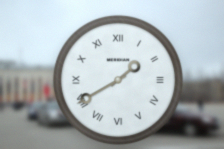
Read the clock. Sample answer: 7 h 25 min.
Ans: 1 h 40 min
